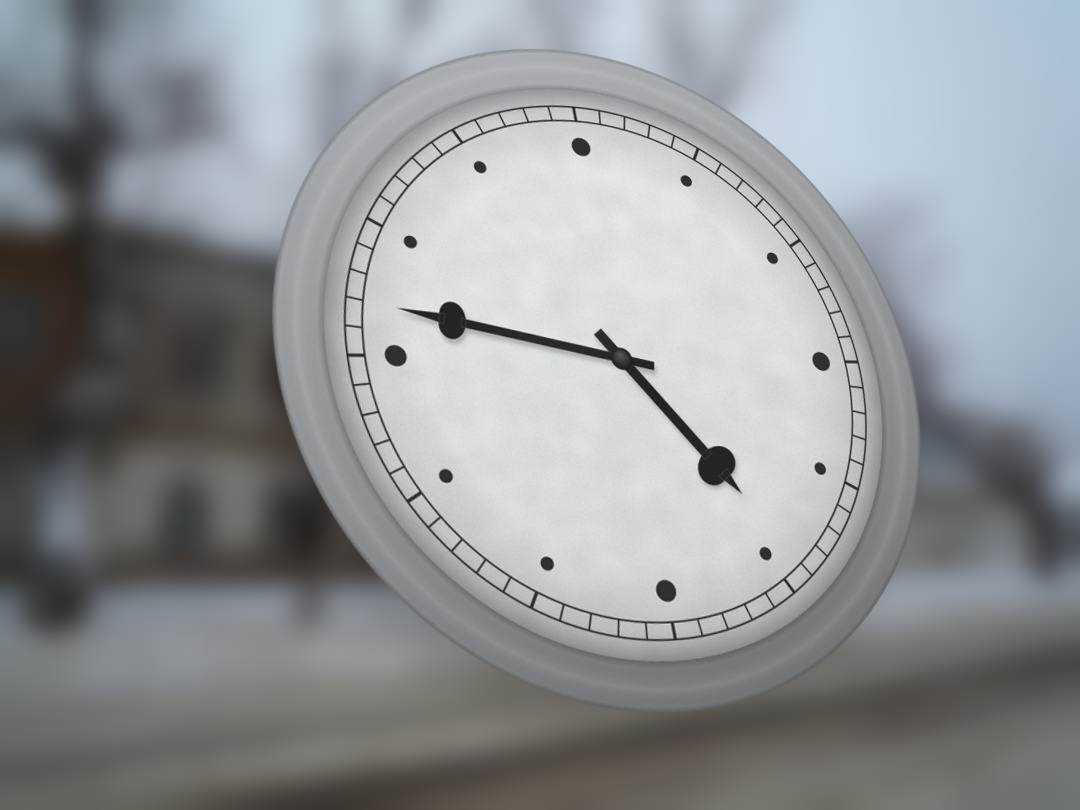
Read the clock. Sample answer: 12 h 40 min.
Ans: 4 h 47 min
